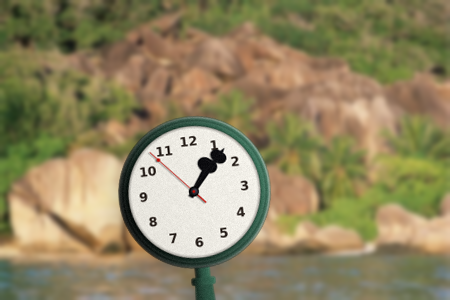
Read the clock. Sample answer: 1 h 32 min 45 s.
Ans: 1 h 06 min 53 s
